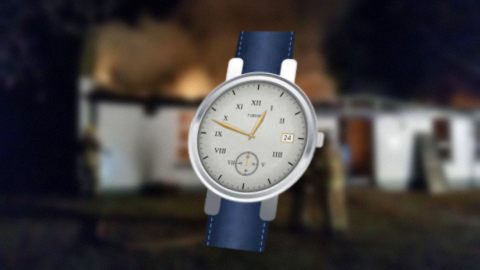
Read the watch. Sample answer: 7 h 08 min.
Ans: 12 h 48 min
